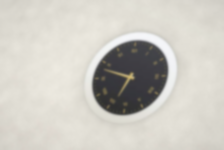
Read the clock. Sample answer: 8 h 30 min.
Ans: 6 h 48 min
